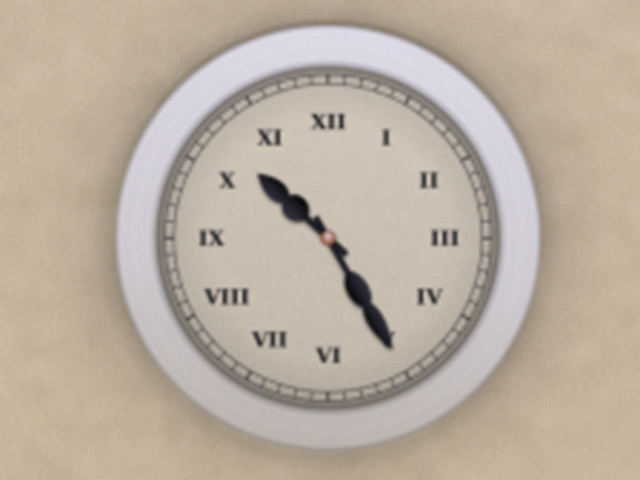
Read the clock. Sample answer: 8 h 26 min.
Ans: 10 h 25 min
